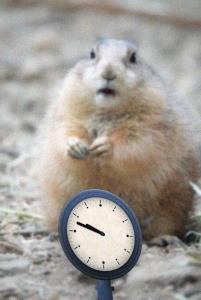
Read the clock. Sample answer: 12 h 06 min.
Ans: 9 h 48 min
